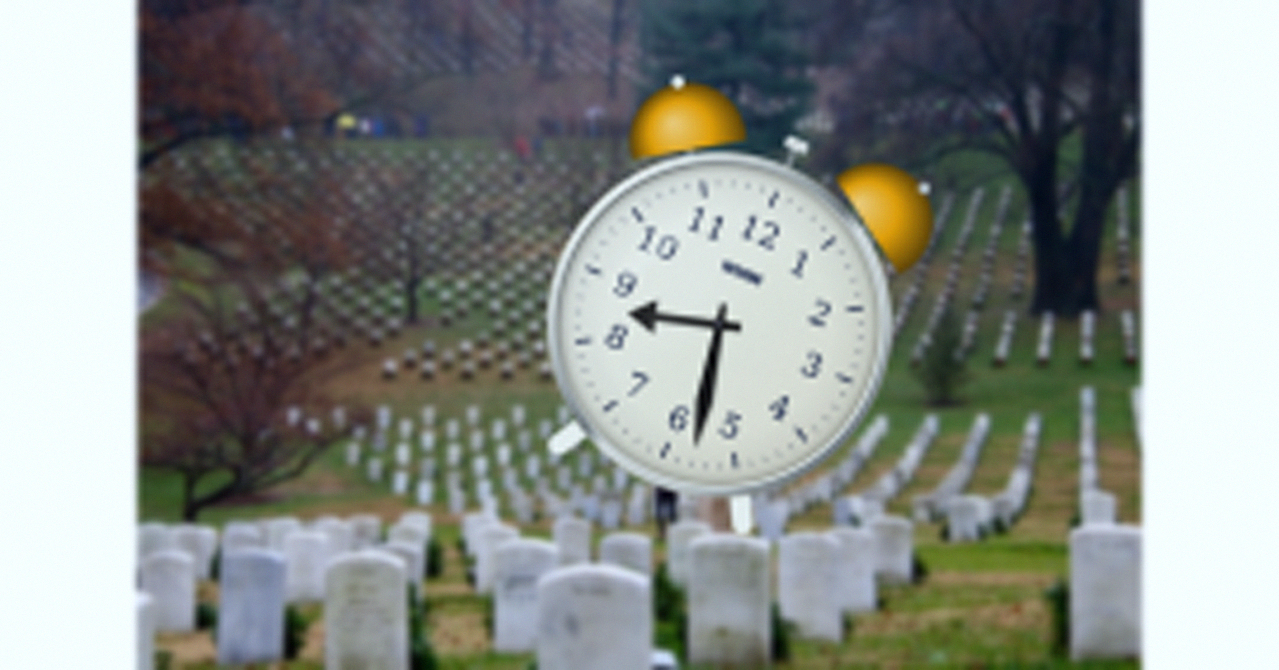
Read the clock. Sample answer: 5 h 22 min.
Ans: 8 h 28 min
